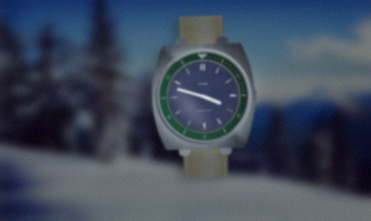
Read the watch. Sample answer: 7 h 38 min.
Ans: 3 h 48 min
